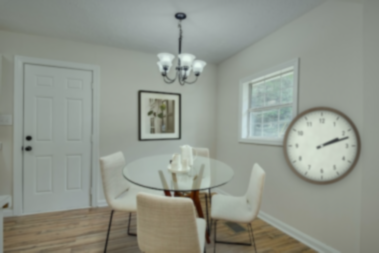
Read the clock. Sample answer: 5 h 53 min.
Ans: 2 h 12 min
